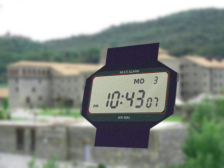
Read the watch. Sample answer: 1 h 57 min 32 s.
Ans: 10 h 43 min 07 s
